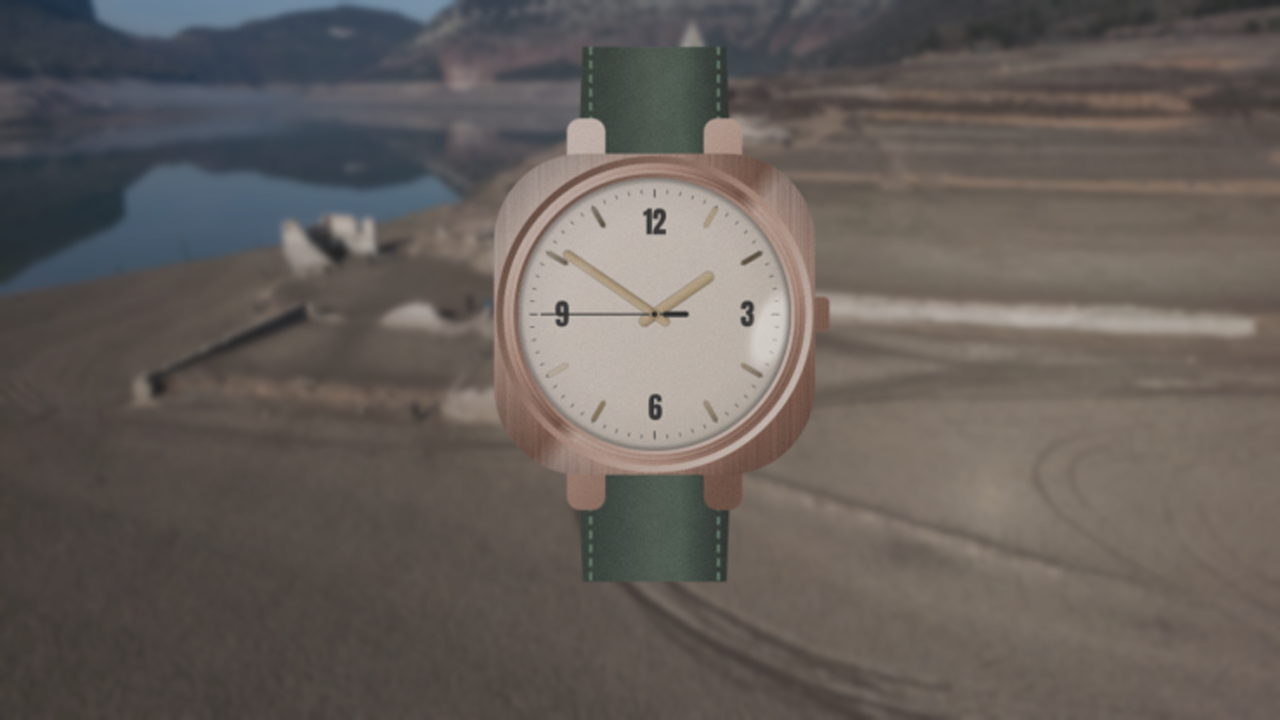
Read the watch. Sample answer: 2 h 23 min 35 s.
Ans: 1 h 50 min 45 s
